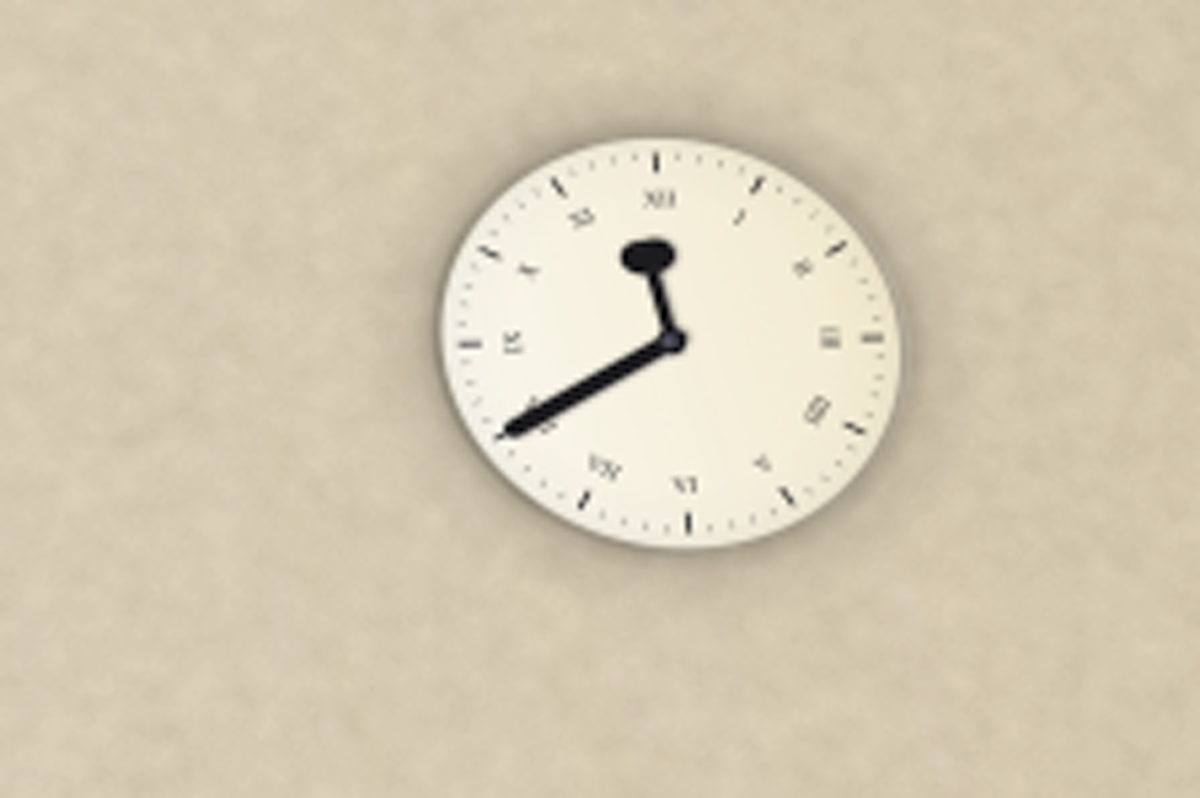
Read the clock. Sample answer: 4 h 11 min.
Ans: 11 h 40 min
